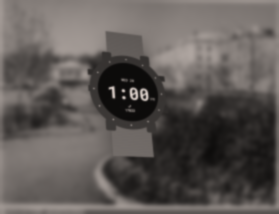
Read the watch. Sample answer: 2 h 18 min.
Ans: 1 h 00 min
